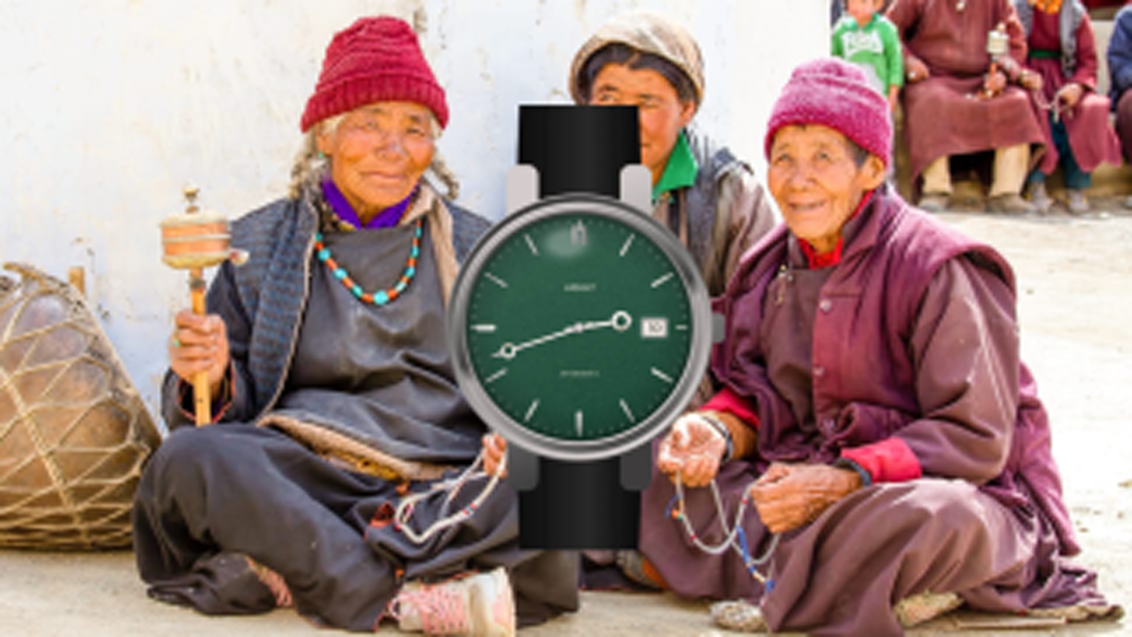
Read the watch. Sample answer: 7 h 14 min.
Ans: 2 h 42 min
